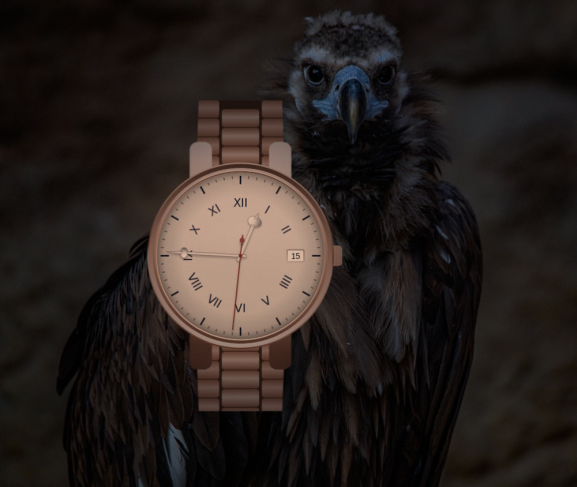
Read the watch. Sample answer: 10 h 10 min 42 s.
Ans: 12 h 45 min 31 s
